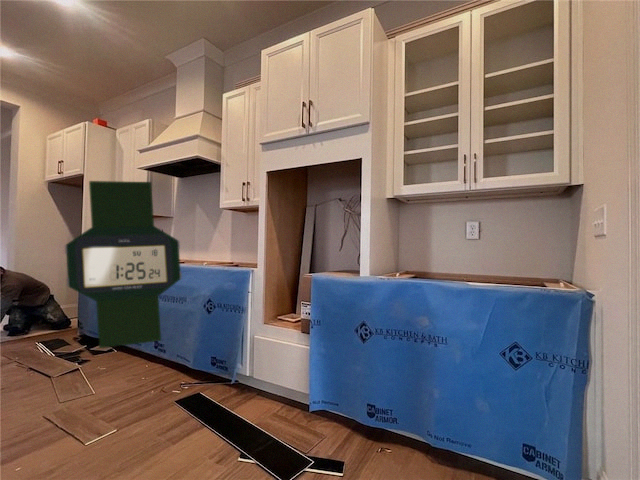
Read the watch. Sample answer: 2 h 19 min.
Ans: 1 h 25 min
